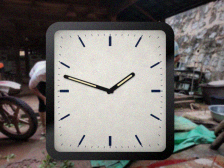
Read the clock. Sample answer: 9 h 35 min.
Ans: 1 h 48 min
